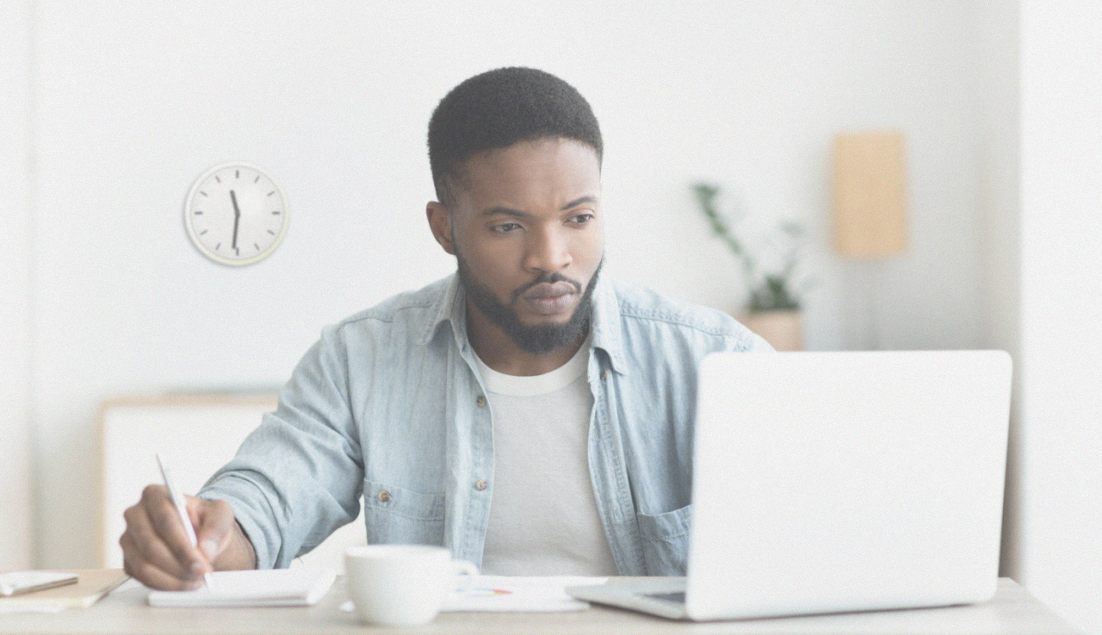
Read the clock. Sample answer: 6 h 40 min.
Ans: 11 h 31 min
